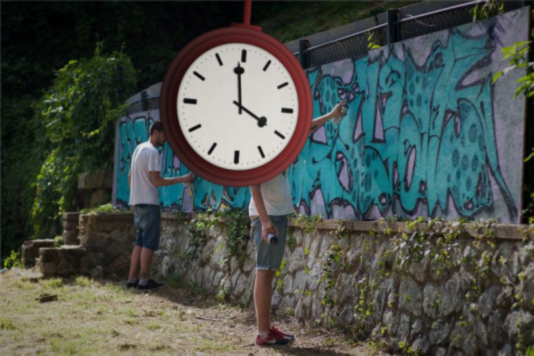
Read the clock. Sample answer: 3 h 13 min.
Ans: 3 h 59 min
